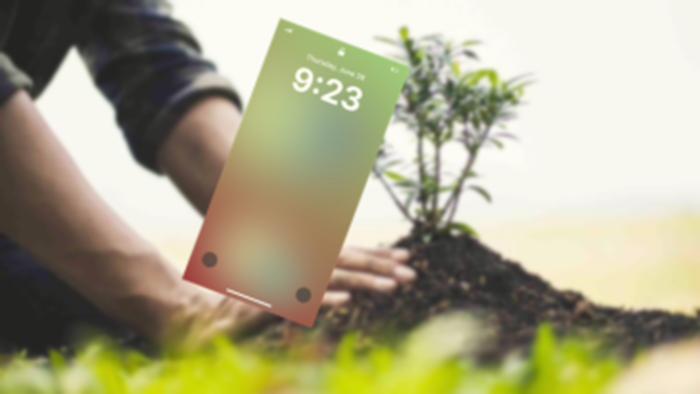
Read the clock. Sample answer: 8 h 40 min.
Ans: 9 h 23 min
